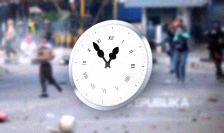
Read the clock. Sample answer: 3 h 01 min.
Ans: 12 h 53 min
